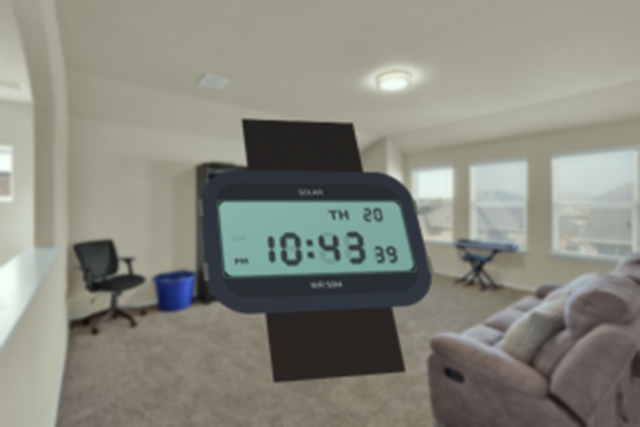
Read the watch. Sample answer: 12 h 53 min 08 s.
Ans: 10 h 43 min 39 s
